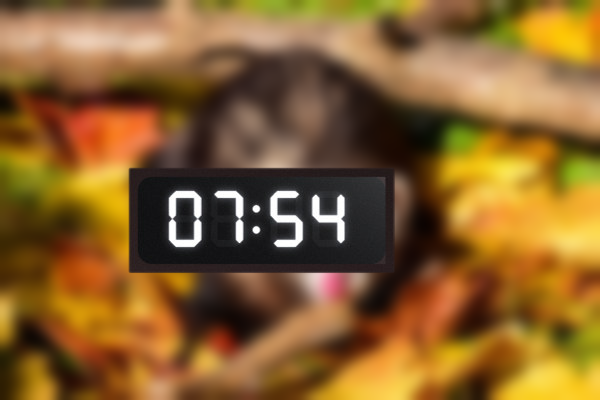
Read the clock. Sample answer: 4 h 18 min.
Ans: 7 h 54 min
